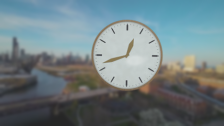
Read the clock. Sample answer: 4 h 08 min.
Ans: 12 h 42 min
